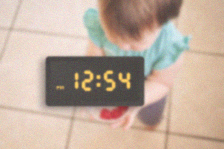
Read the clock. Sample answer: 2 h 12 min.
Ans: 12 h 54 min
